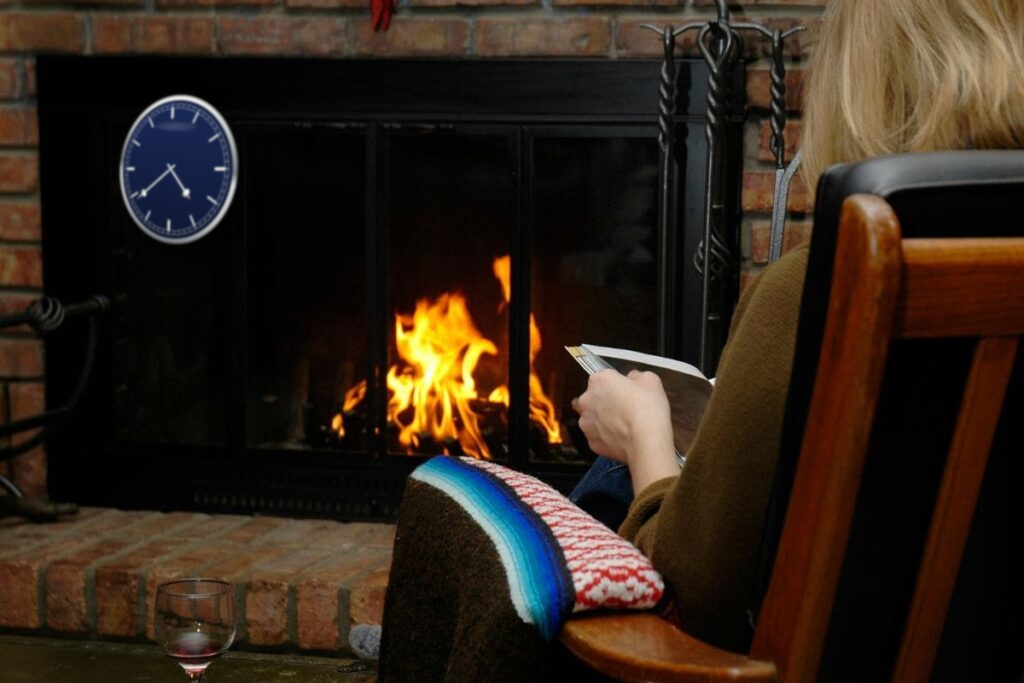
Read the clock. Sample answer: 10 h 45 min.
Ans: 4 h 39 min
